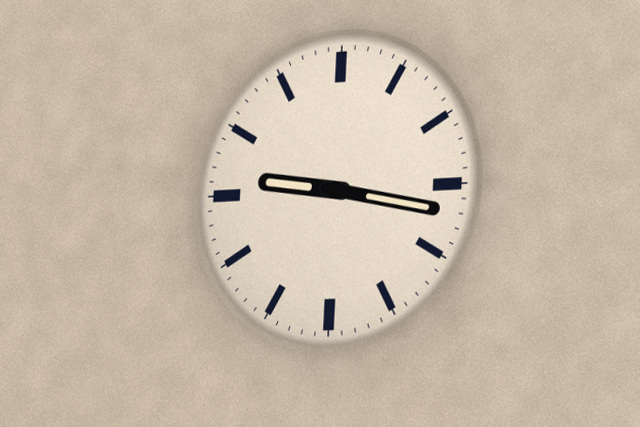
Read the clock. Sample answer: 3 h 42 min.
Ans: 9 h 17 min
